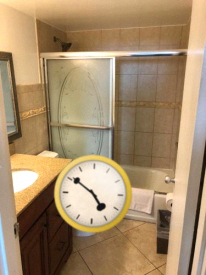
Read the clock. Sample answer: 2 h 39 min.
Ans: 4 h 51 min
